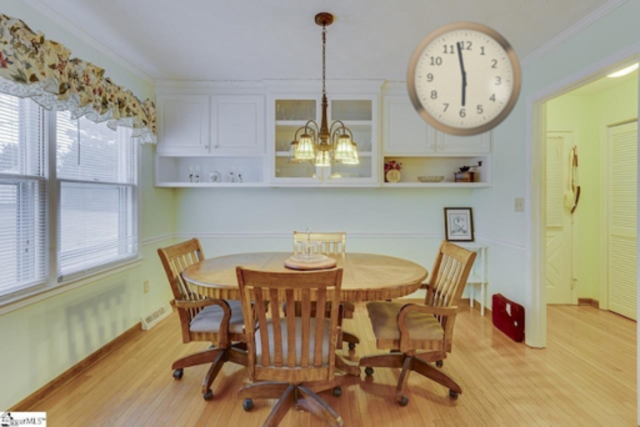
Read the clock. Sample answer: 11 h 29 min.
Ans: 5 h 58 min
